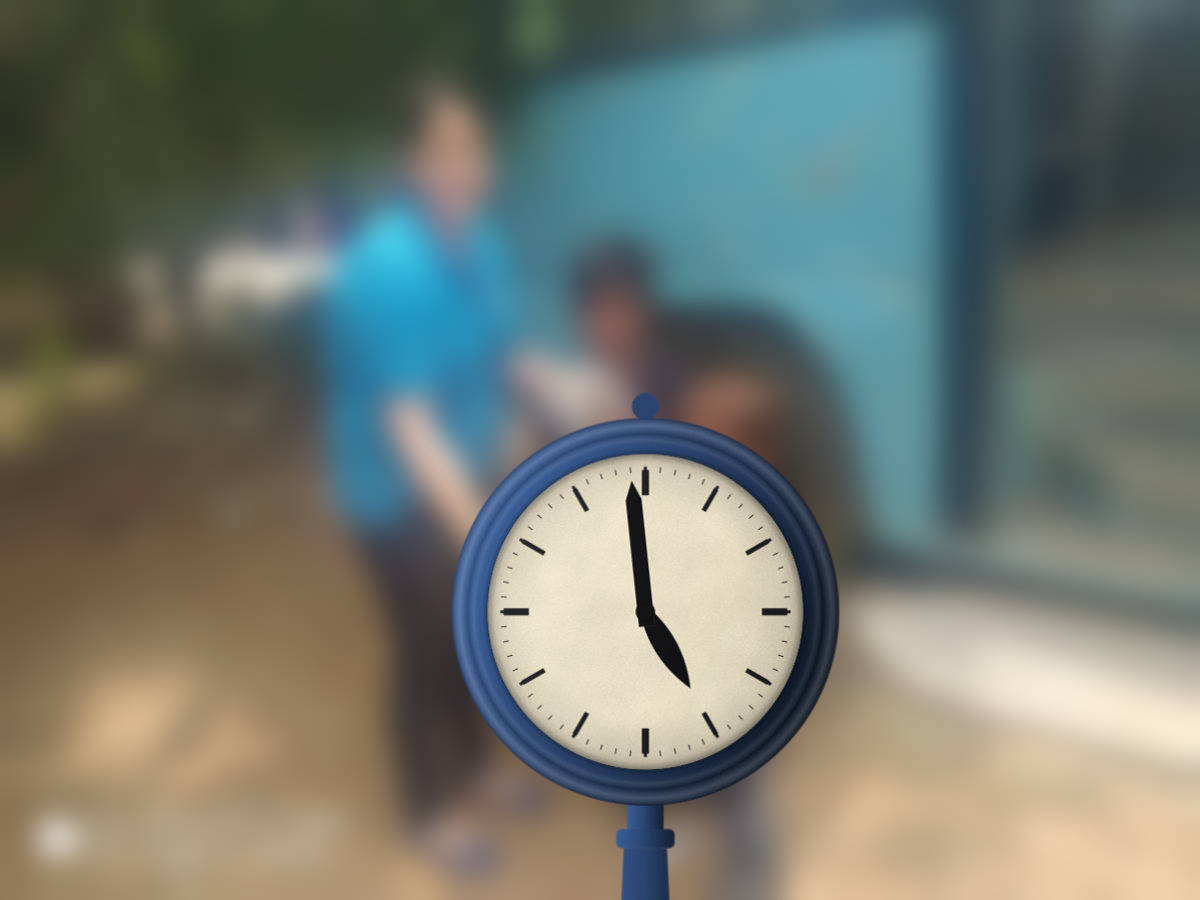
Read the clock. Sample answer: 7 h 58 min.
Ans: 4 h 59 min
